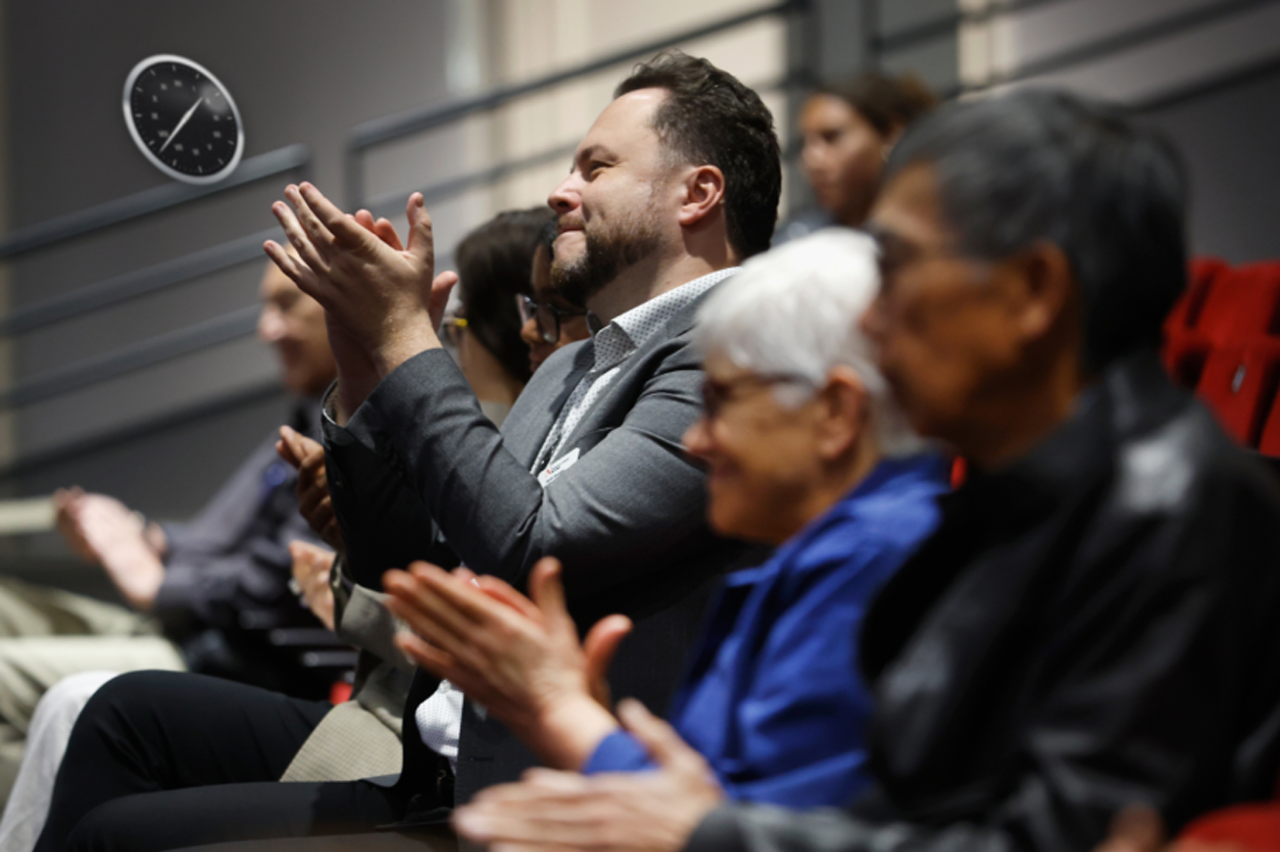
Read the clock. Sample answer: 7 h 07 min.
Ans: 1 h 38 min
